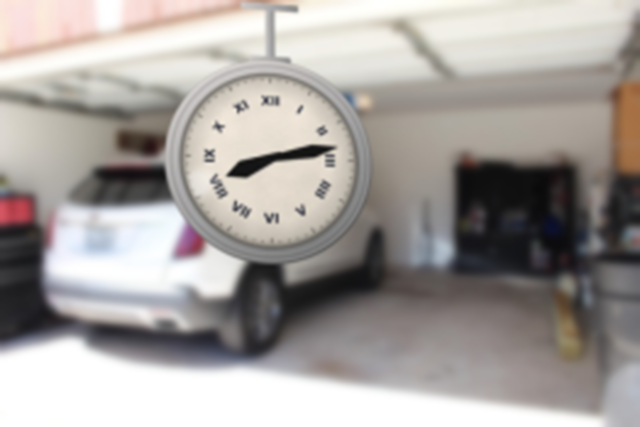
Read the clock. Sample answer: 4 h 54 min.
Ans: 8 h 13 min
